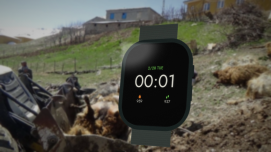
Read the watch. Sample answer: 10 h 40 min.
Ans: 0 h 01 min
